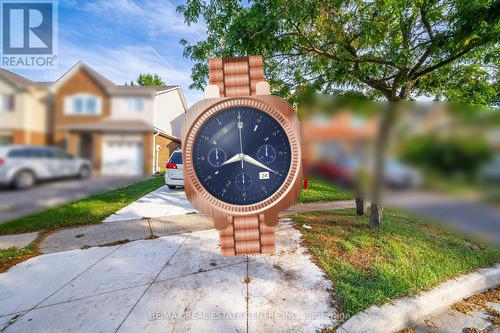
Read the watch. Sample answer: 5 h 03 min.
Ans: 8 h 20 min
